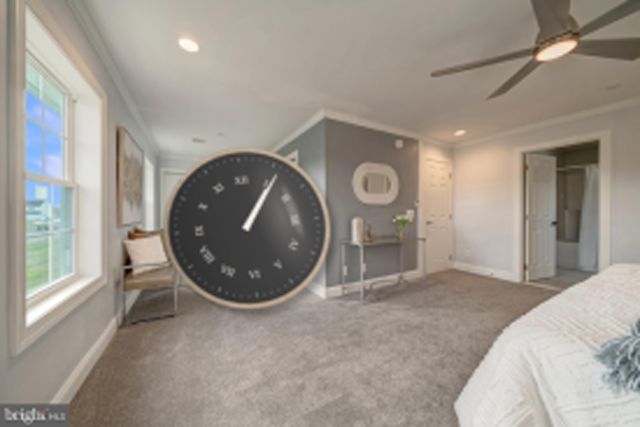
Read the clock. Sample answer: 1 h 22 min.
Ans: 1 h 06 min
